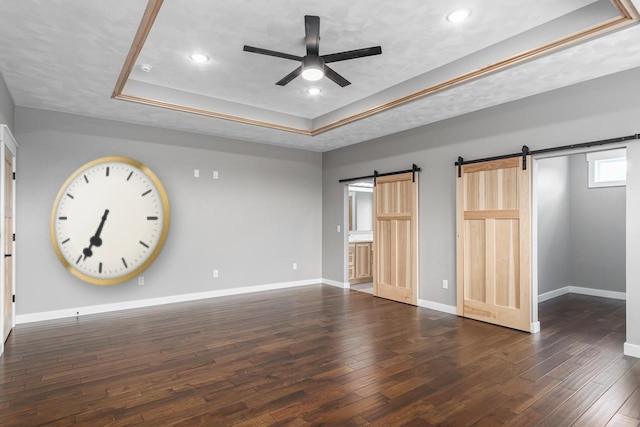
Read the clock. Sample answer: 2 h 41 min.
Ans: 6 h 34 min
